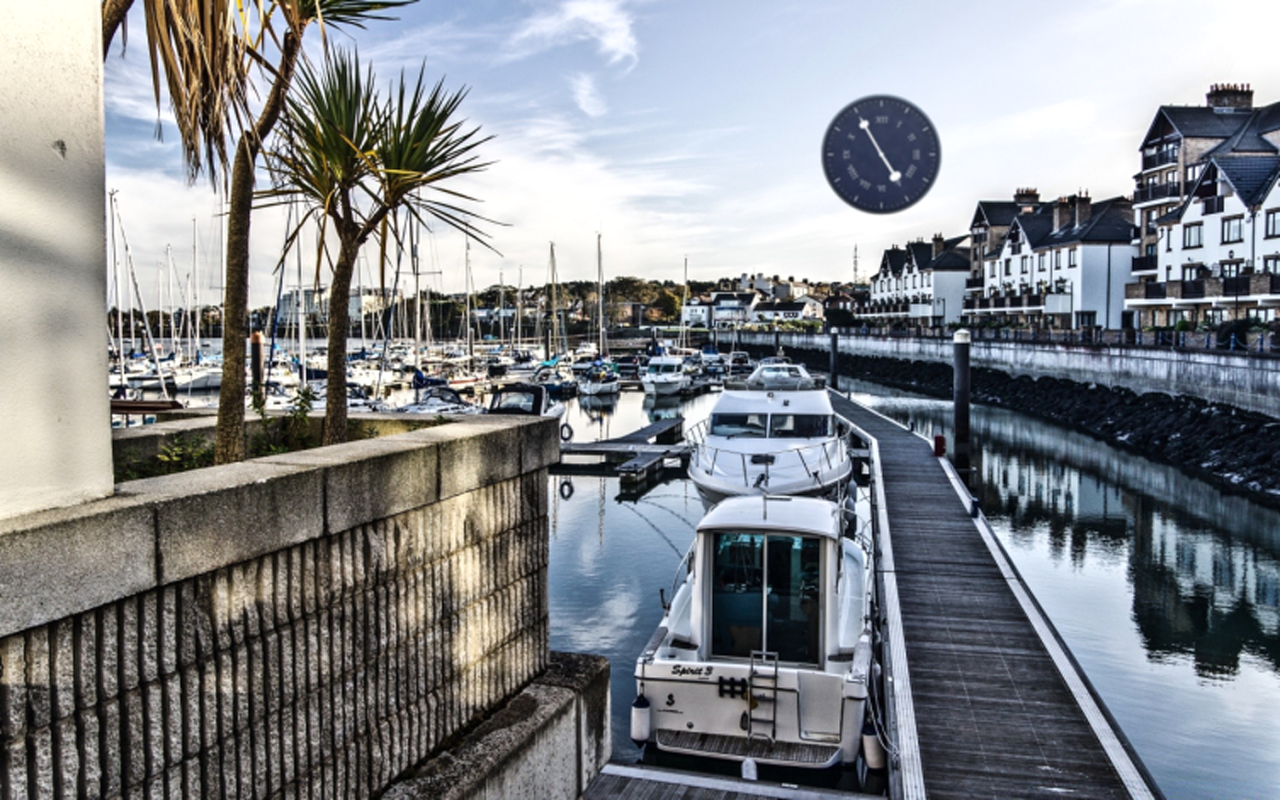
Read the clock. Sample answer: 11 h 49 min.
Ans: 4 h 55 min
